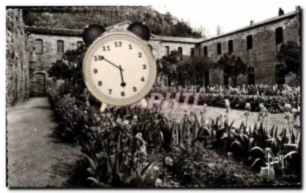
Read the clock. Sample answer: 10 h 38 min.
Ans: 5 h 51 min
